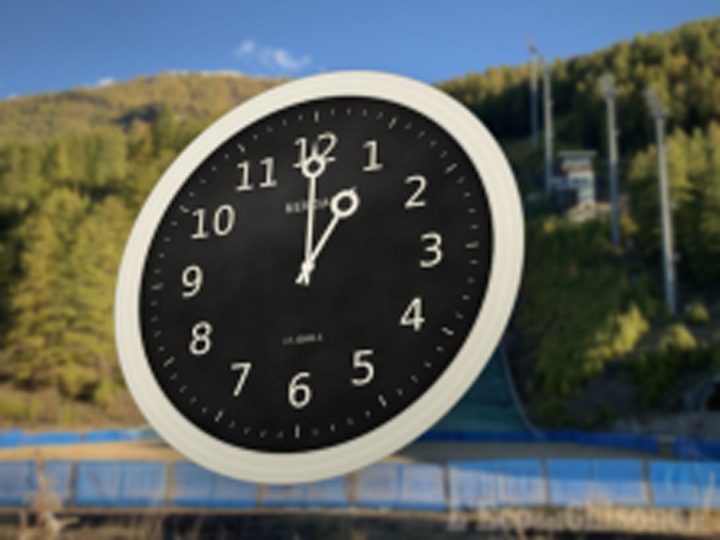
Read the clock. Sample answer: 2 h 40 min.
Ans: 1 h 00 min
